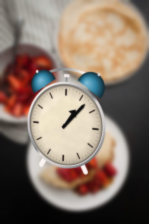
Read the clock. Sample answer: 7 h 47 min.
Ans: 1 h 07 min
